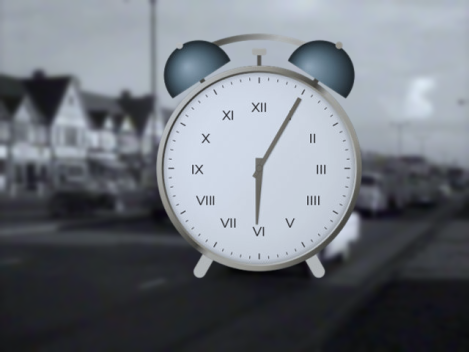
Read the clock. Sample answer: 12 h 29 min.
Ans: 6 h 05 min
